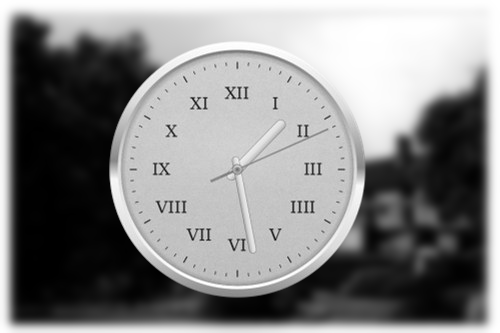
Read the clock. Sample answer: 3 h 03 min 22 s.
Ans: 1 h 28 min 11 s
